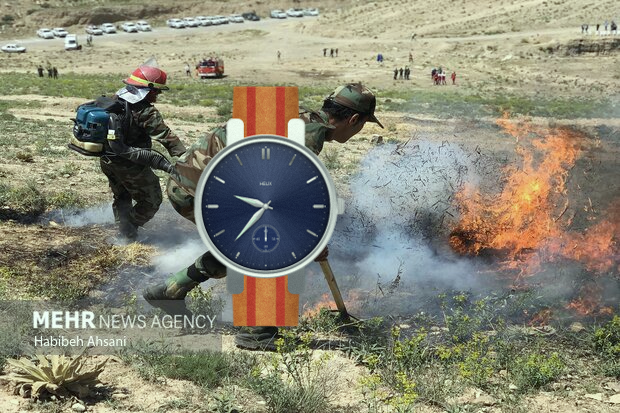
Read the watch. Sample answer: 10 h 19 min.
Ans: 9 h 37 min
